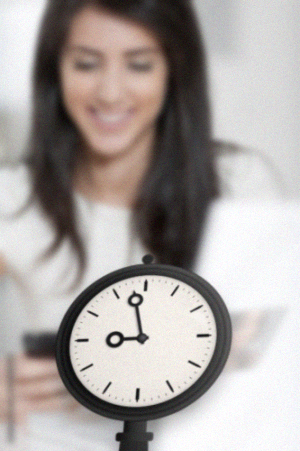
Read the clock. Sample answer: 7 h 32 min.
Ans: 8 h 58 min
